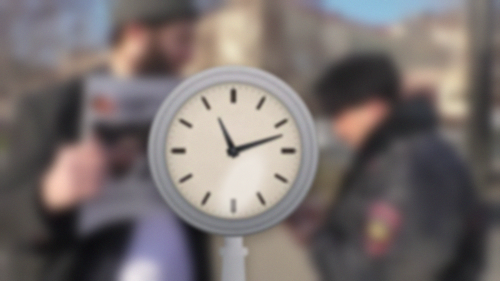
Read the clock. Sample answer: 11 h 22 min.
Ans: 11 h 12 min
